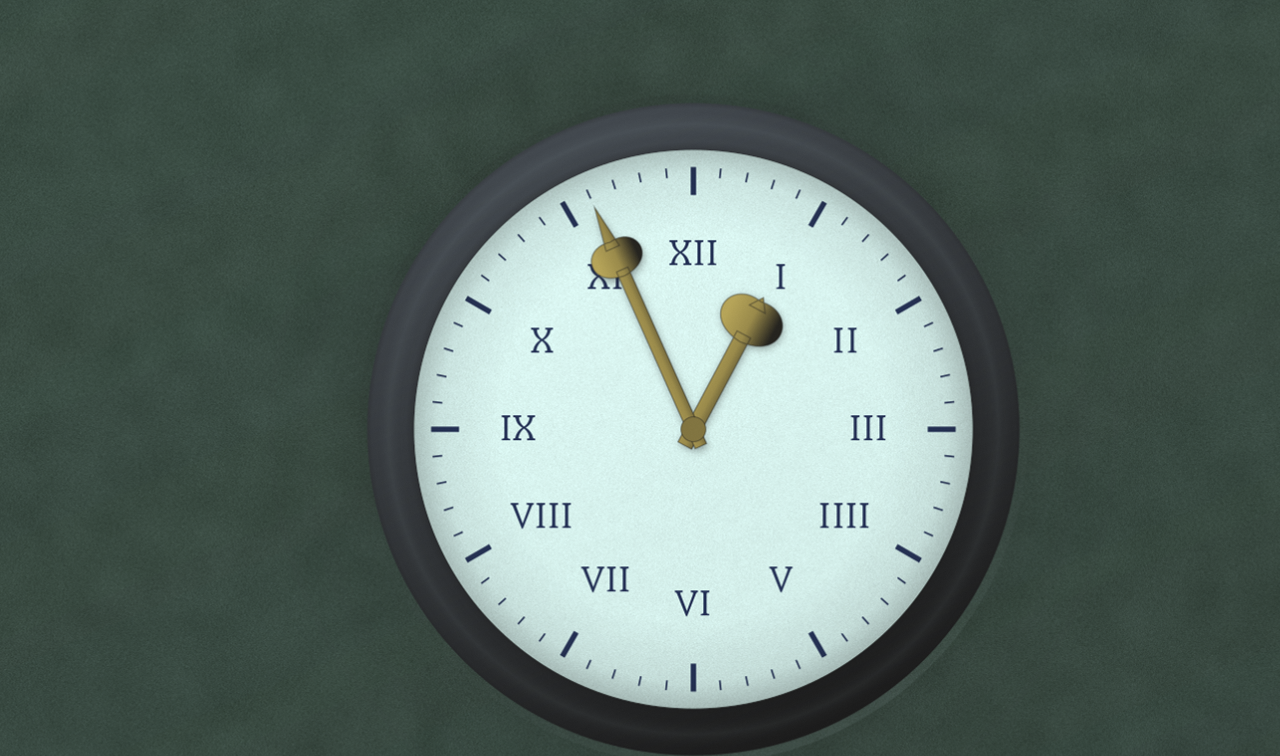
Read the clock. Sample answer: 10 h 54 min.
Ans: 12 h 56 min
